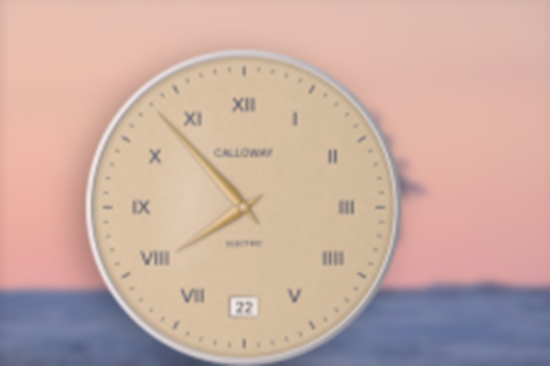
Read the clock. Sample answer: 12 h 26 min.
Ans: 7 h 53 min
